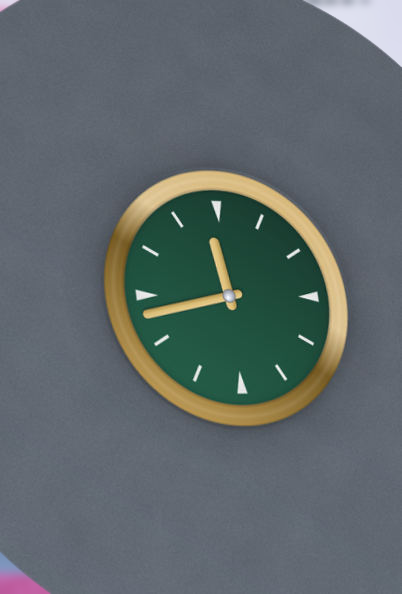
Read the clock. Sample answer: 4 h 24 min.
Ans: 11 h 43 min
